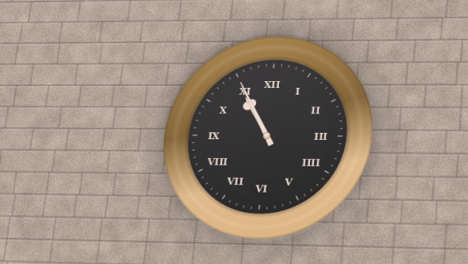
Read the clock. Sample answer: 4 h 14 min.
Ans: 10 h 55 min
